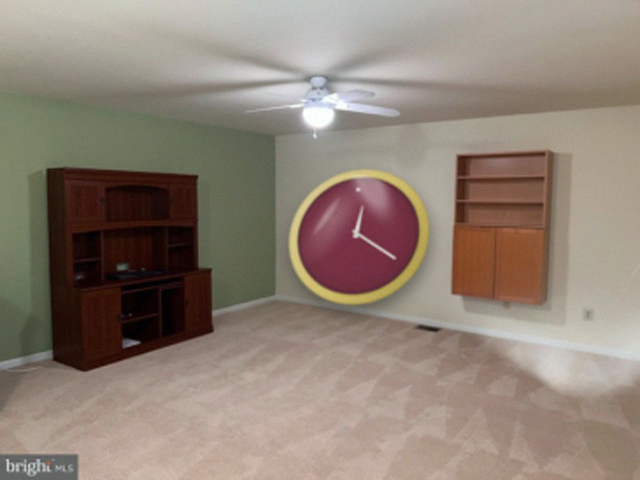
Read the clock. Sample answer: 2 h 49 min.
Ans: 12 h 21 min
